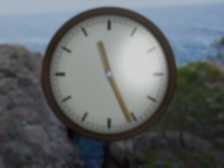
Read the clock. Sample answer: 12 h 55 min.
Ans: 11 h 26 min
